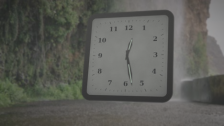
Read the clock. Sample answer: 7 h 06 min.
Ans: 12 h 28 min
